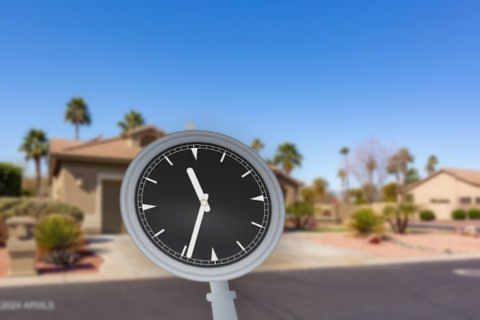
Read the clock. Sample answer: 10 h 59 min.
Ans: 11 h 34 min
